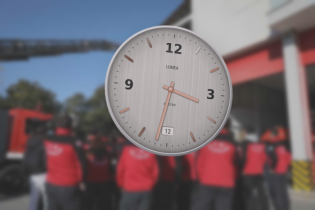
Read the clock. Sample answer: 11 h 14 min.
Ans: 3 h 32 min
